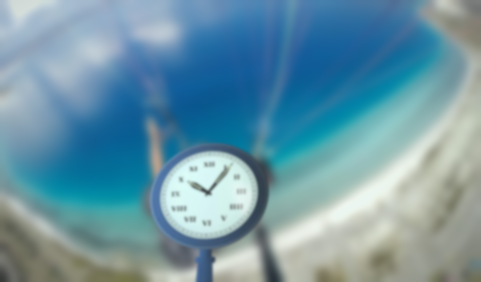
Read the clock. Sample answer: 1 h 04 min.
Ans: 10 h 06 min
